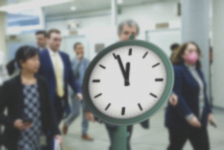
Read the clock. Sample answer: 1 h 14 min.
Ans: 11 h 56 min
